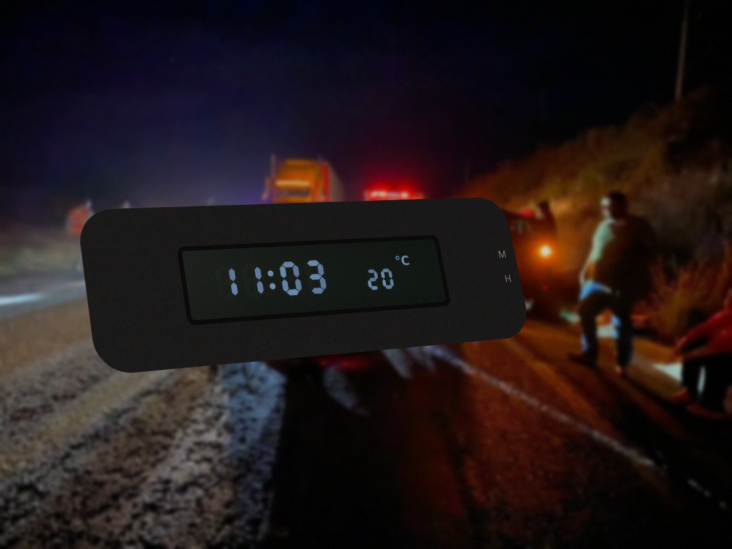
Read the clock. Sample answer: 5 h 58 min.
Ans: 11 h 03 min
